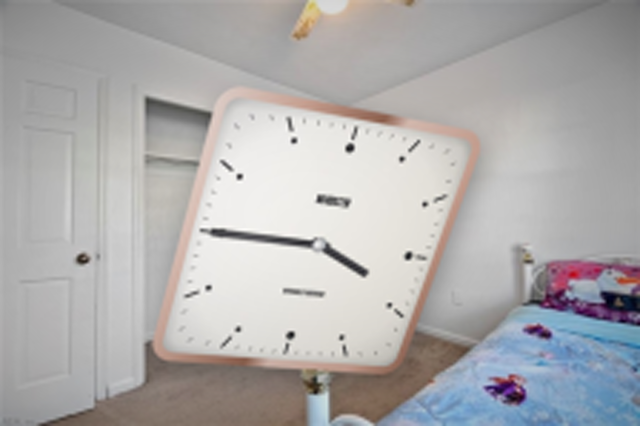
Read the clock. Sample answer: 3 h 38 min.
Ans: 3 h 45 min
